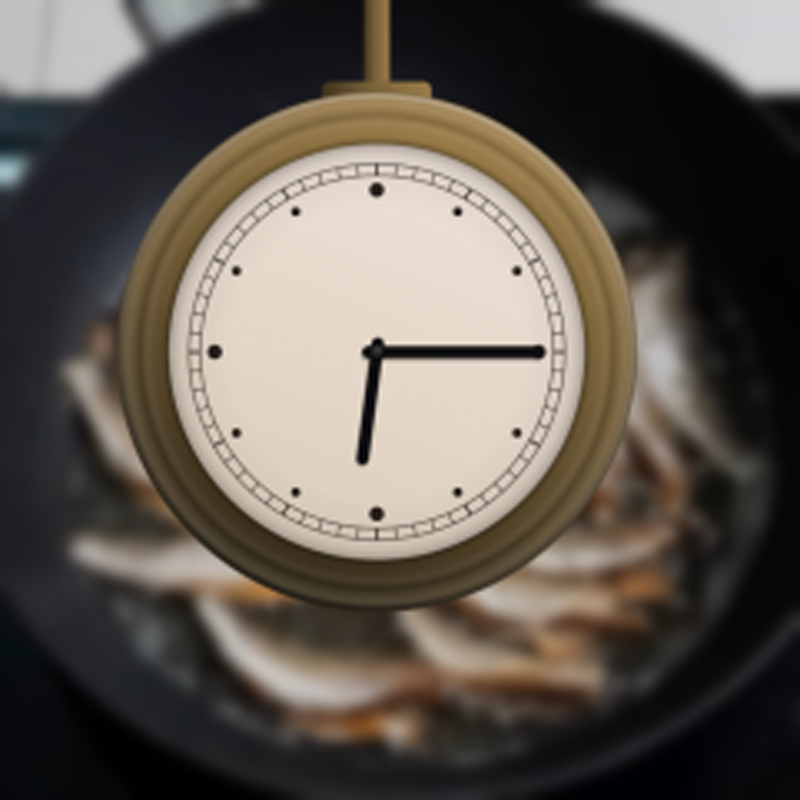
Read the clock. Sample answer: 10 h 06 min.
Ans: 6 h 15 min
